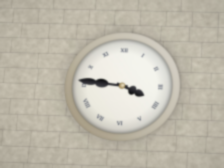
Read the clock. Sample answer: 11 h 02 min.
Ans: 3 h 46 min
